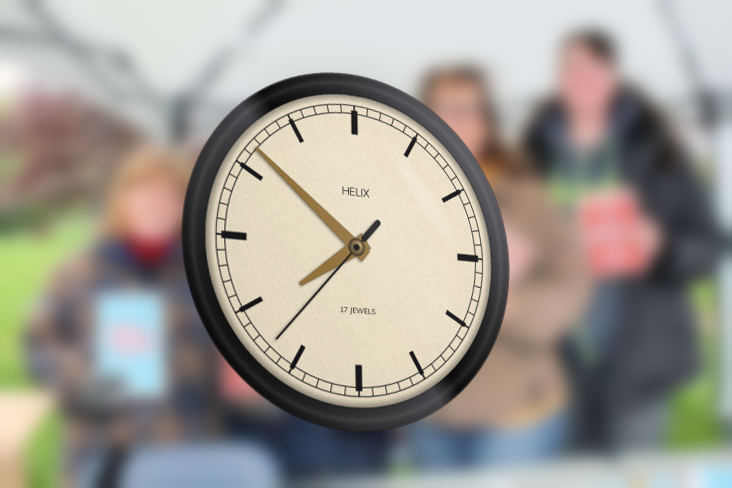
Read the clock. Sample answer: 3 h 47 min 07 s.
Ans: 7 h 51 min 37 s
